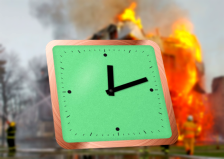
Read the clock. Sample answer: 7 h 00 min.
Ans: 12 h 12 min
